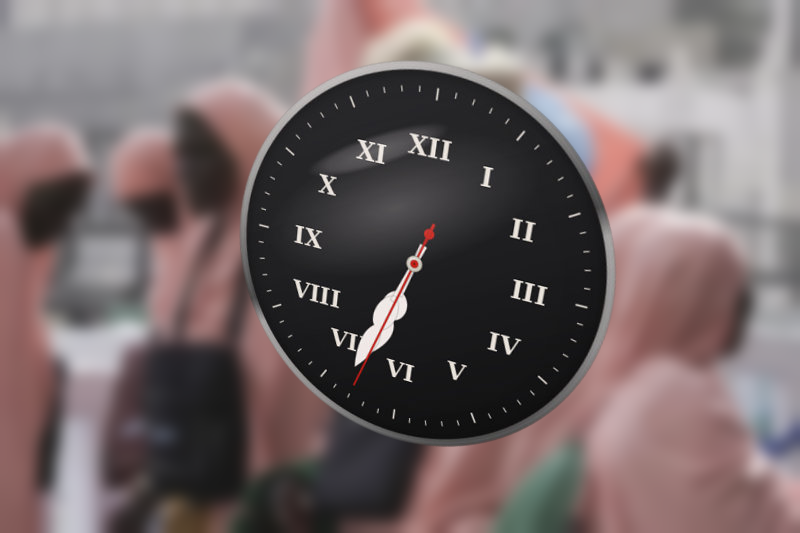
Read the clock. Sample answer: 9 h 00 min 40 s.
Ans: 6 h 33 min 33 s
